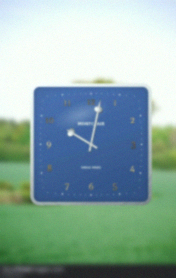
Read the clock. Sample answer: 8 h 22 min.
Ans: 10 h 02 min
